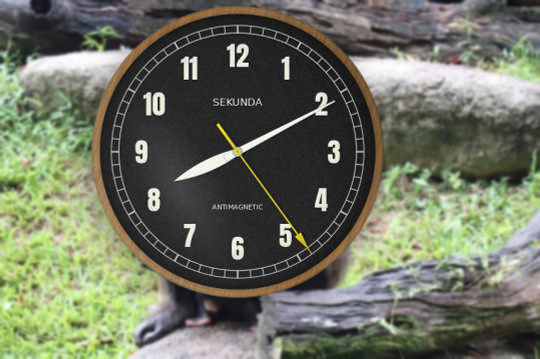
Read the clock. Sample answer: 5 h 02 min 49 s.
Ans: 8 h 10 min 24 s
